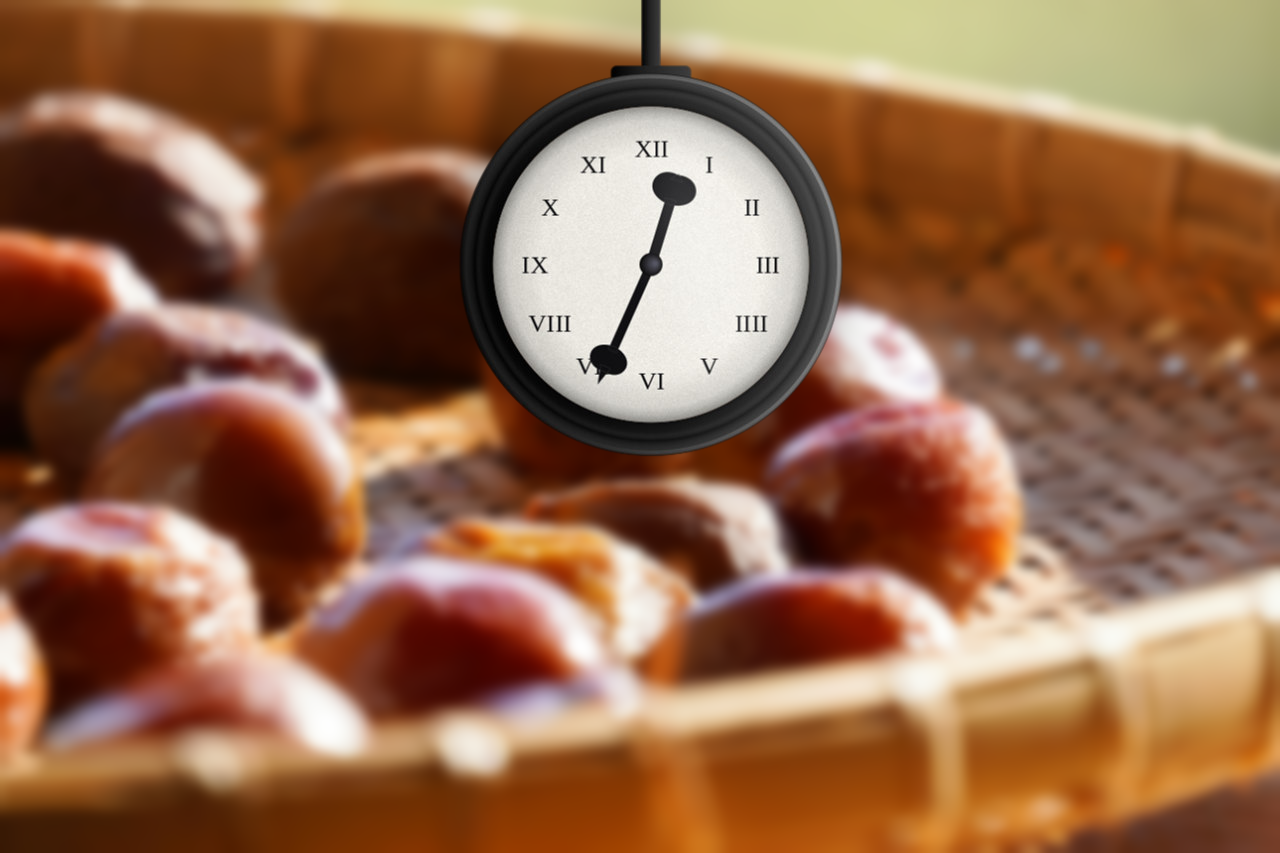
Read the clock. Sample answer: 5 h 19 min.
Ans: 12 h 34 min
